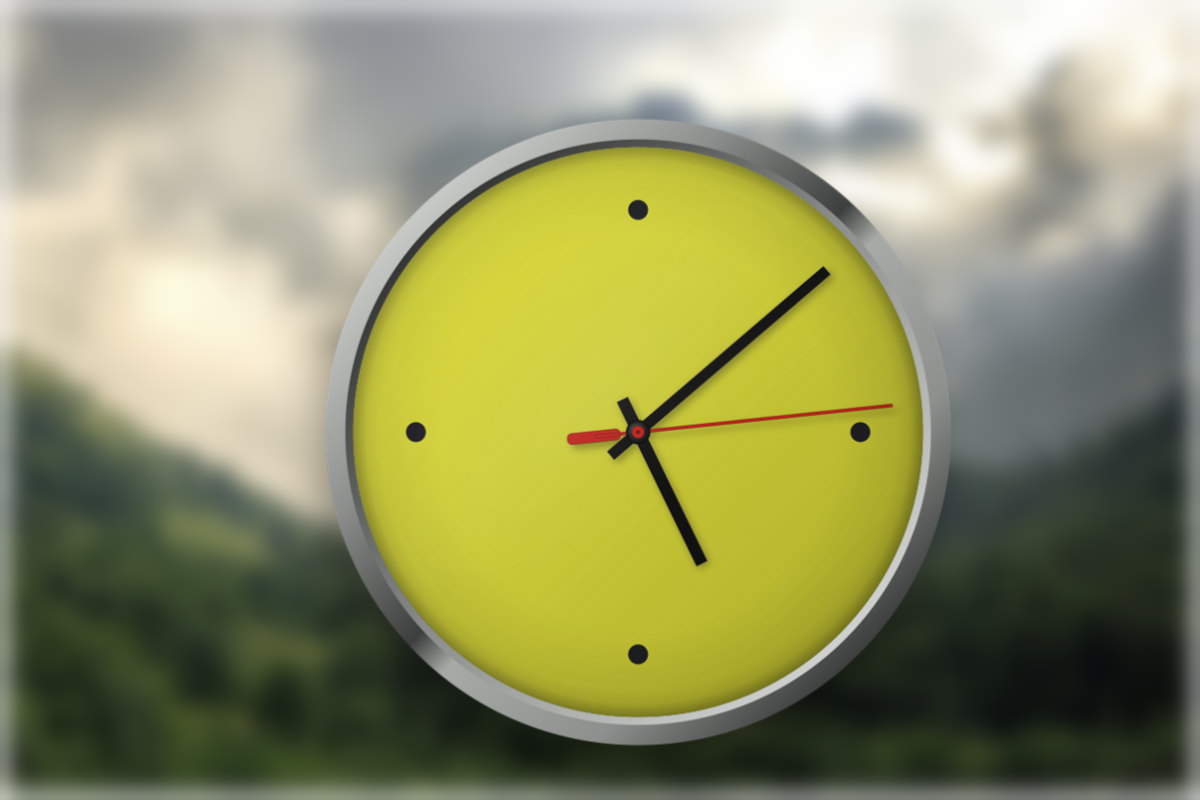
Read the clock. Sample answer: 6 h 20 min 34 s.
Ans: 5 h 08 min 14 s
